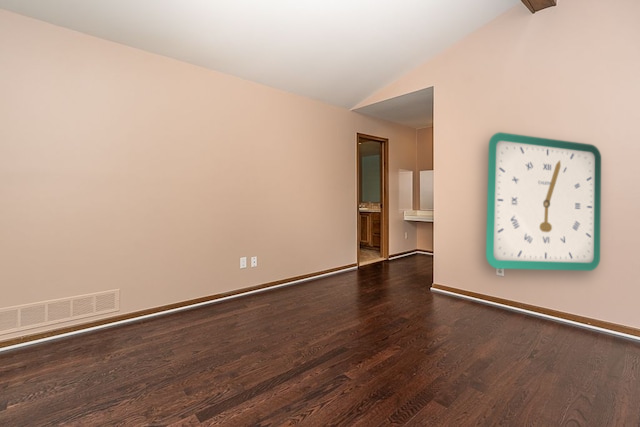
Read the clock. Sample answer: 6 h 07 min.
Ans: 6 h 03 min
